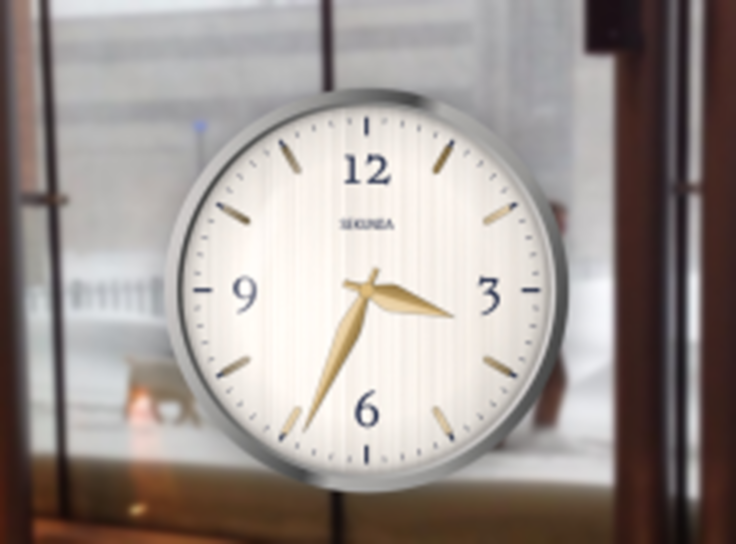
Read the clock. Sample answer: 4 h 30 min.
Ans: 3 h 34 min
